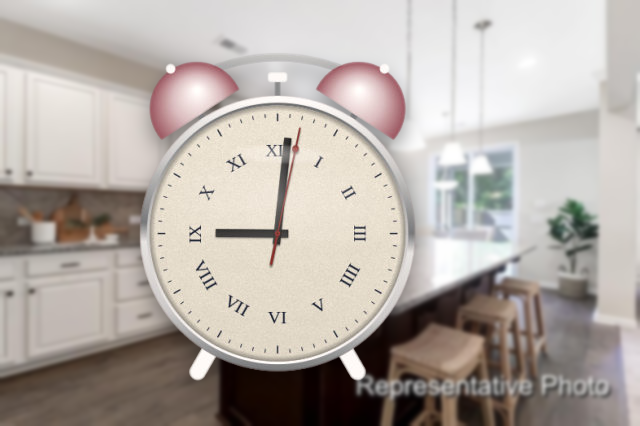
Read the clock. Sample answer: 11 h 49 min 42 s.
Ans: 9 h 01 min 02 s
